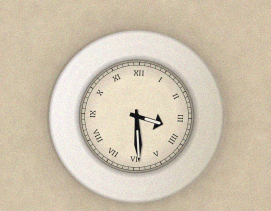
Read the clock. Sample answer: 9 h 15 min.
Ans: 3 h 29 min
